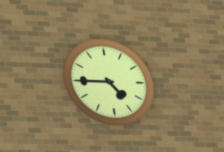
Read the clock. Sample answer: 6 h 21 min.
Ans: 4 h 45 min
